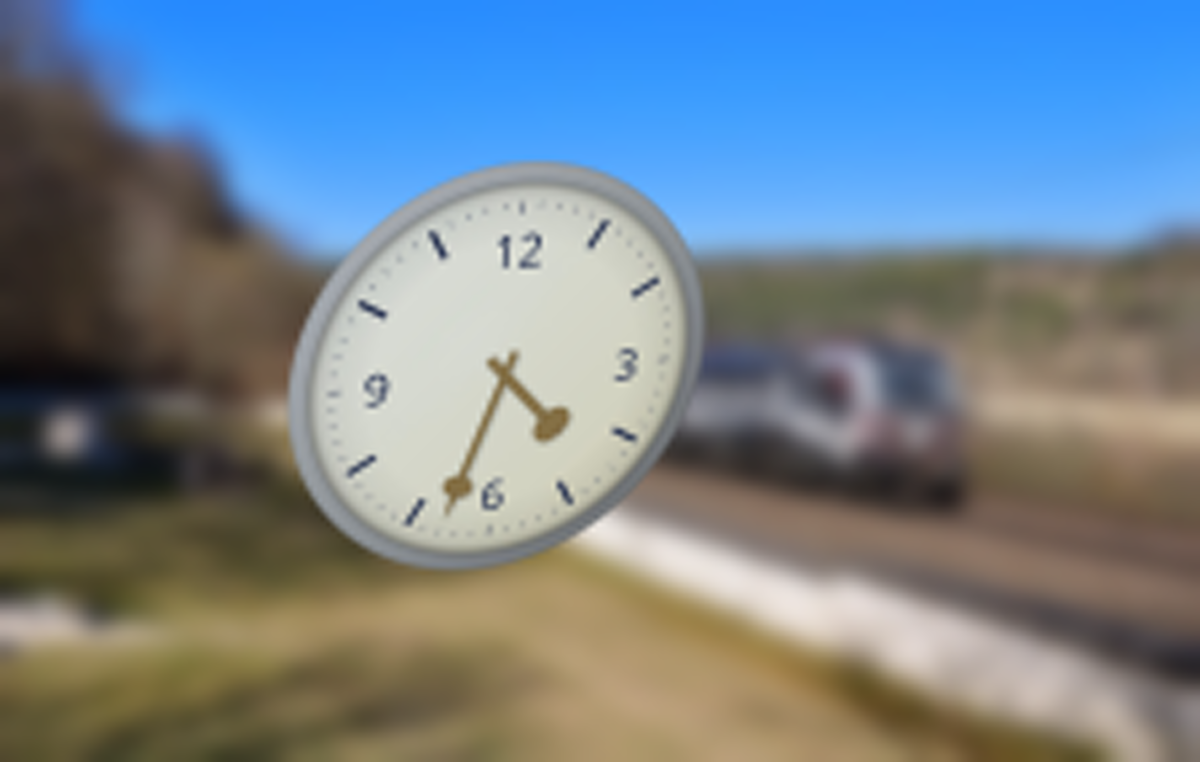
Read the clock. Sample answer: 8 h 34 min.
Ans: 4 h 33 min
